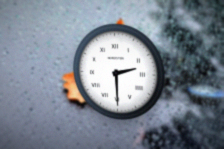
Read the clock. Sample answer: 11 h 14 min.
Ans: 2 h 30 min
